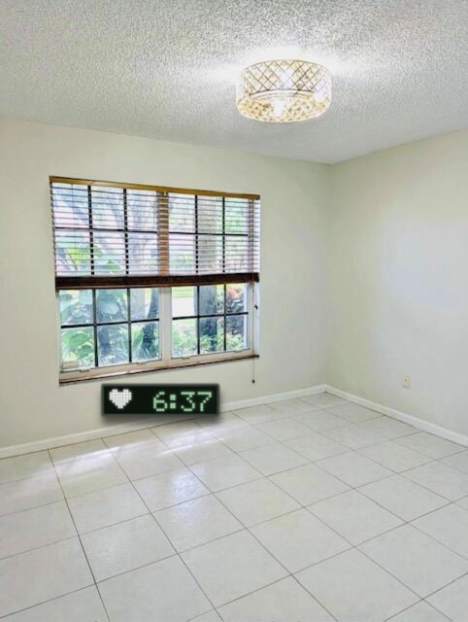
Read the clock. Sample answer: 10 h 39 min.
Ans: 6 h 37 min
